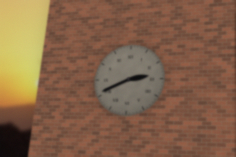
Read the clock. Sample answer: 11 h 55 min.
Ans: 2 h 41 min
